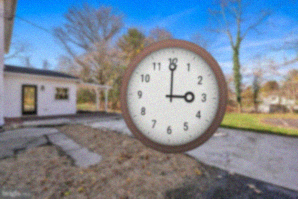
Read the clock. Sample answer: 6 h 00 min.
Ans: 3 h 00 min
